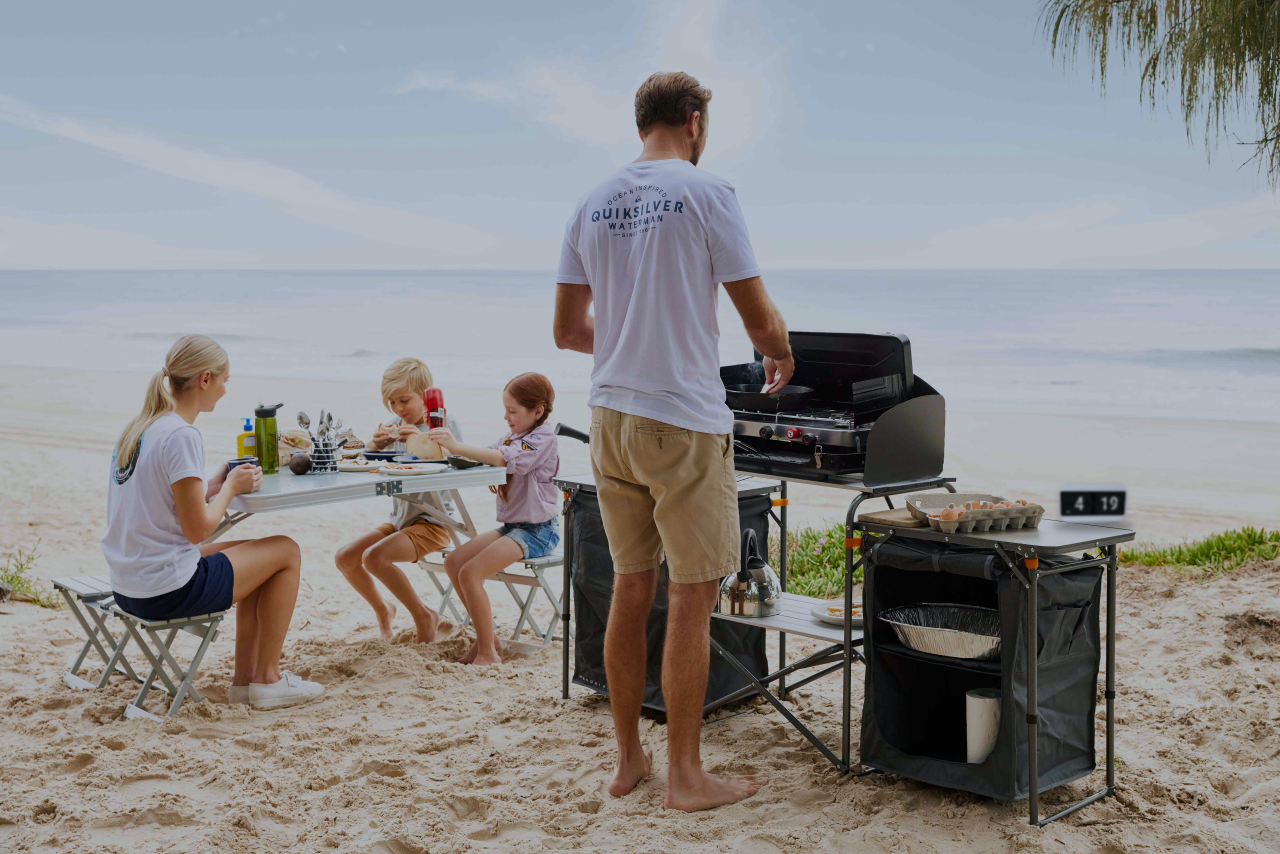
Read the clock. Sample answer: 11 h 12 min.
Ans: 4 h 19 min
